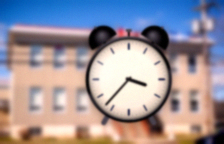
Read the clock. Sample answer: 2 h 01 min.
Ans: 3 h 37 min
